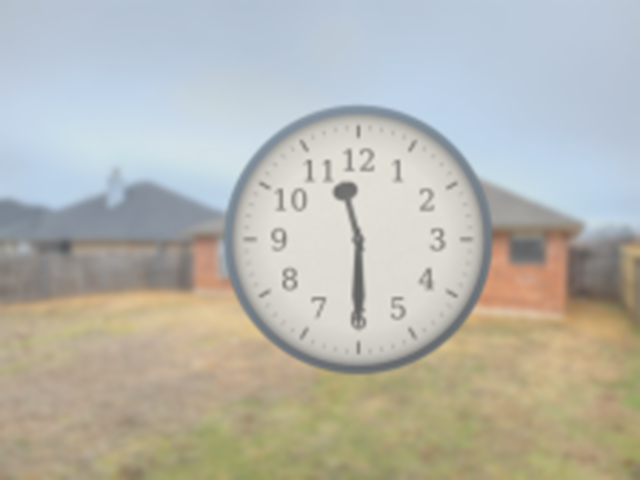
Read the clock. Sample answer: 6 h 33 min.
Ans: 11 h 30 min
